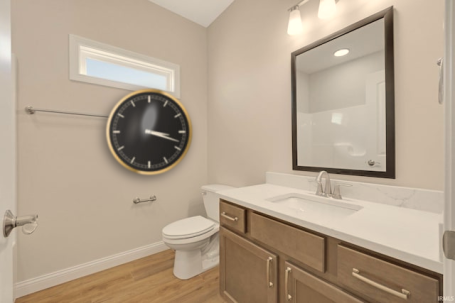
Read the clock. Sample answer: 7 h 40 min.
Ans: 3 h 18 min
